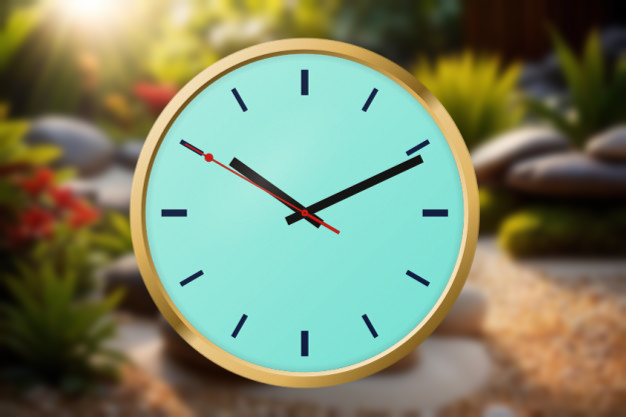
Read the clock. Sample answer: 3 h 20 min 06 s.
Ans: 10 h 10 min 50 s
